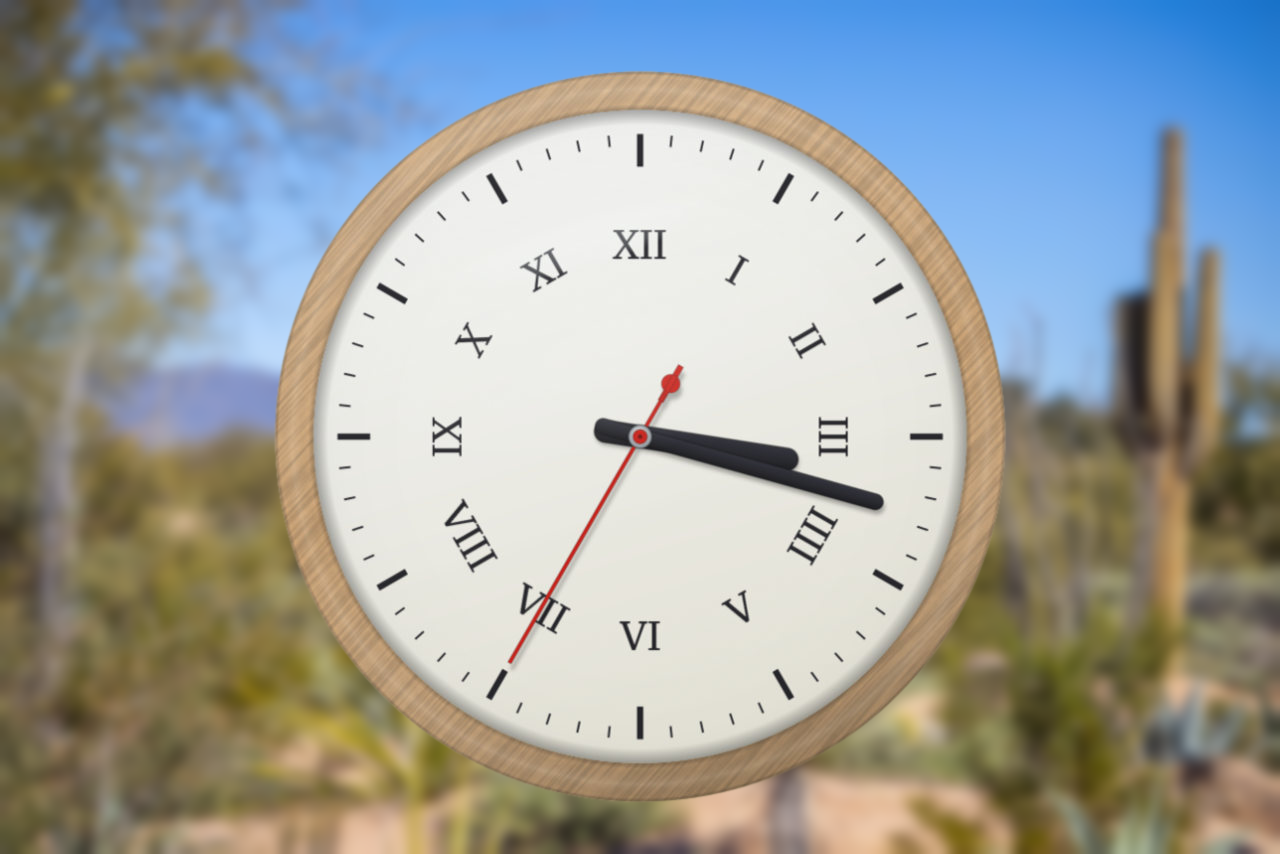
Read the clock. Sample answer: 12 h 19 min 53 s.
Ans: 3 h 17 min 35 s
